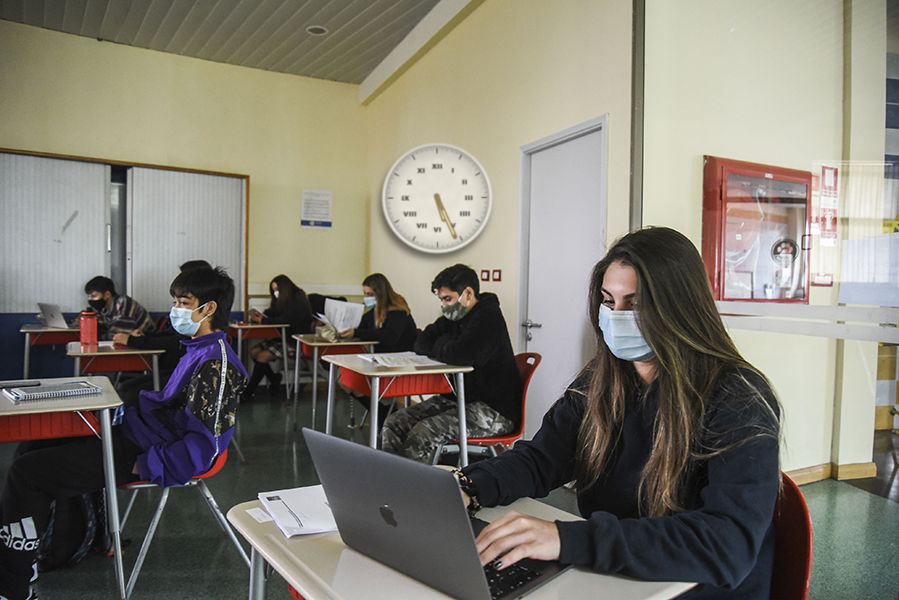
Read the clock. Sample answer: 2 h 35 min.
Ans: 5 h 26 min
